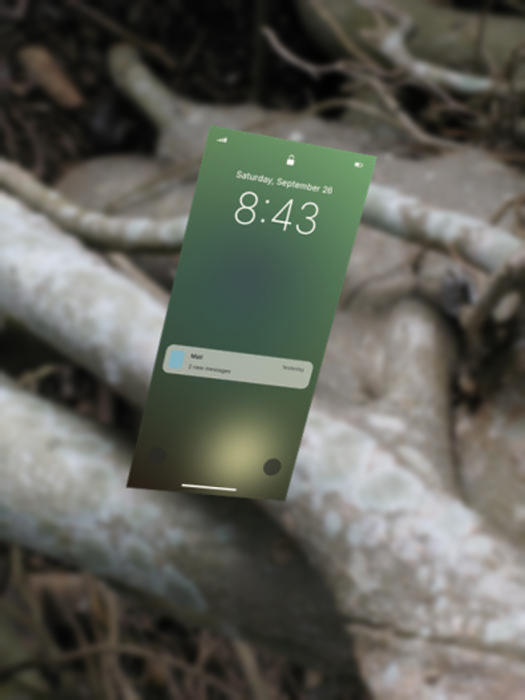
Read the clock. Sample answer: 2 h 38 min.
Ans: 8 h 43 min
